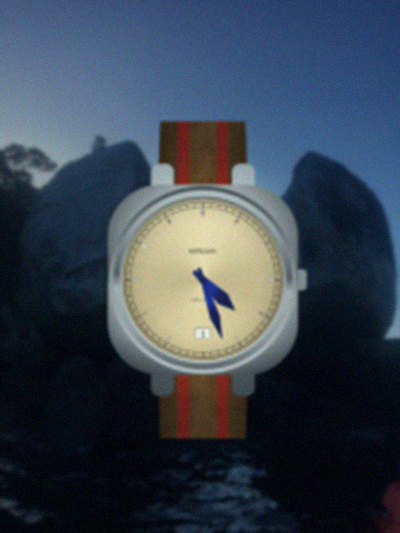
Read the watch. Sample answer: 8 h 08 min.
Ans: 4 h 27 min
